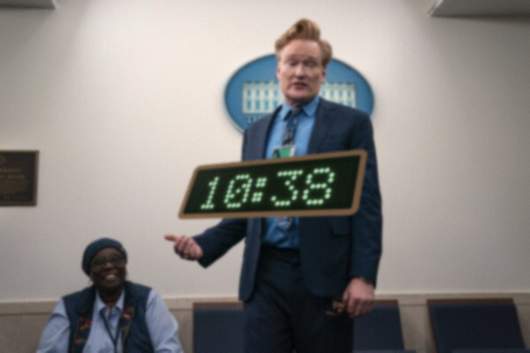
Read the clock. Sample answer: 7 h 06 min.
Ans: 10 h 38 min
